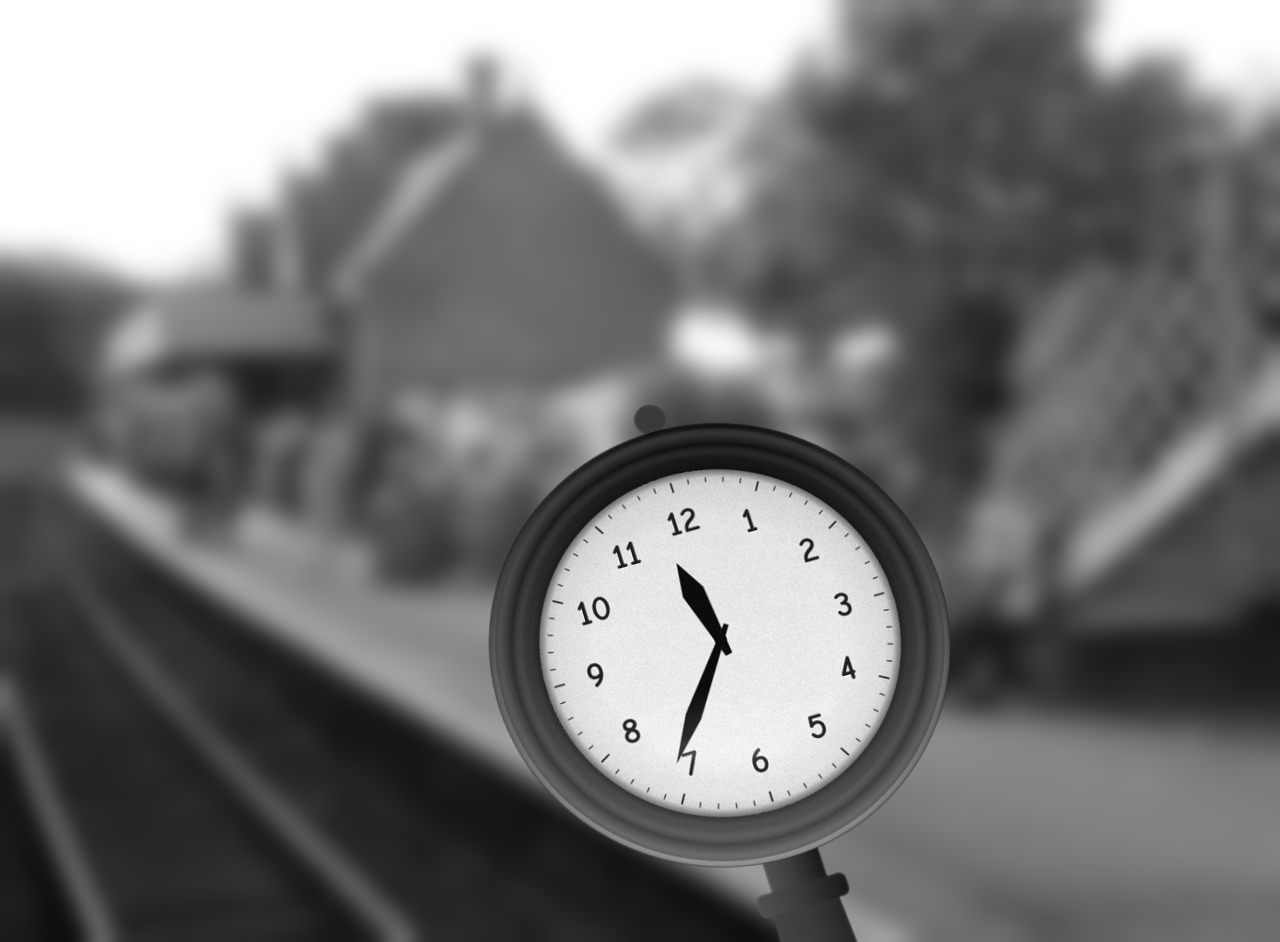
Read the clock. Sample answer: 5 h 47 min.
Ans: 11 h 36 min
